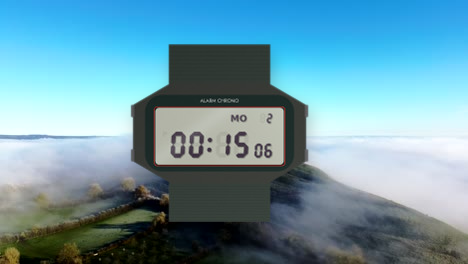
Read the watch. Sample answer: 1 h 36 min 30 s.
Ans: 0 h 15 min 06 s
